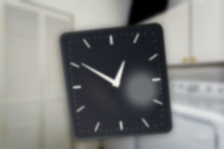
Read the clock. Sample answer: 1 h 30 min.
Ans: 12 h 51 min
